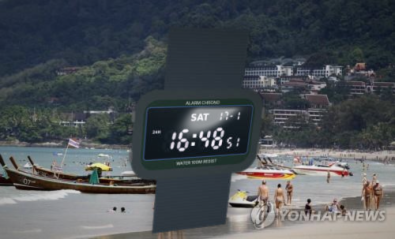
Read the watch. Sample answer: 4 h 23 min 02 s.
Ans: 16 h 48 min 51 s
